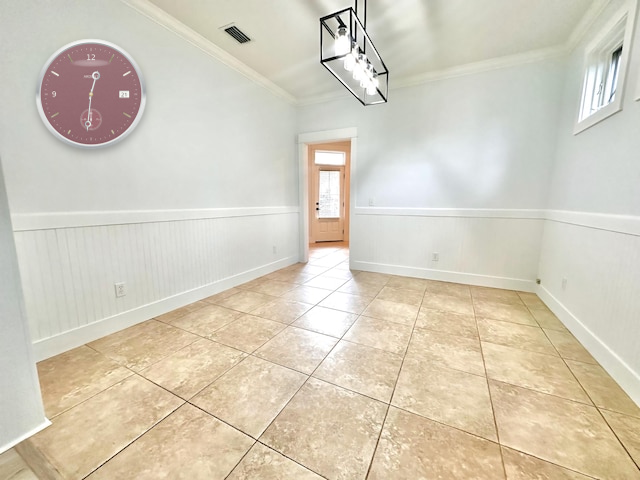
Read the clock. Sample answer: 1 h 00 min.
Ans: 12 h 31 min
